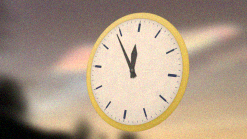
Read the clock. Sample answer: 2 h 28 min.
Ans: 11 h 54 min
